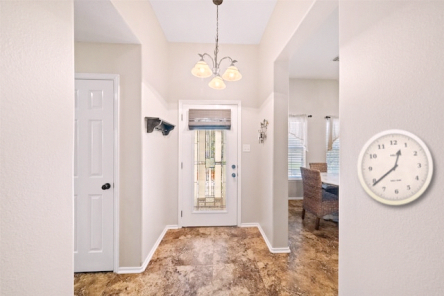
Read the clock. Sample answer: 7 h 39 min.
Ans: 12 h 39 min
